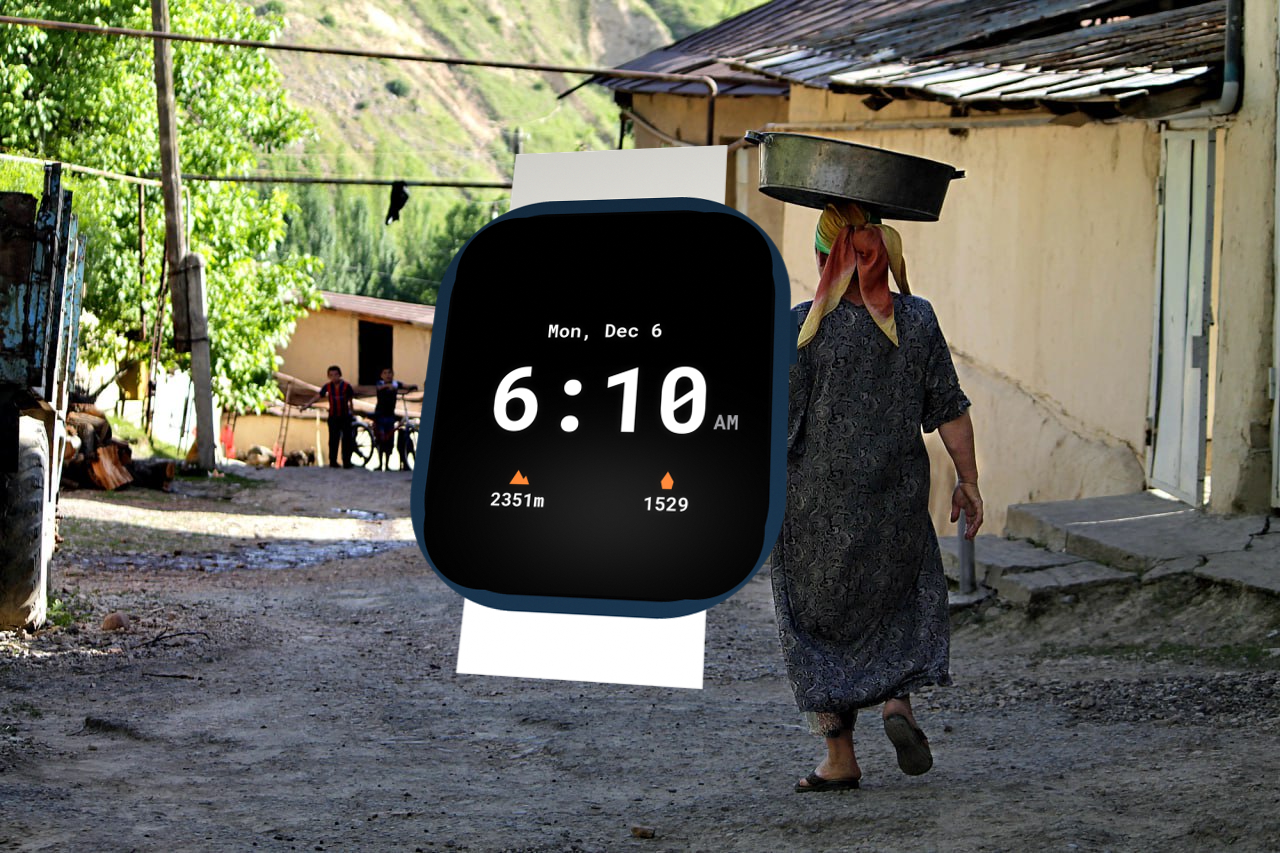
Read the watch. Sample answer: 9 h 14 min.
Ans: 6 h 10 min
